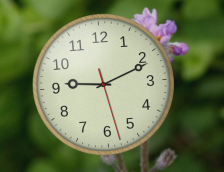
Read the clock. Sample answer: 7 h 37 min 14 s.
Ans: 9 h 11 min 28 s
